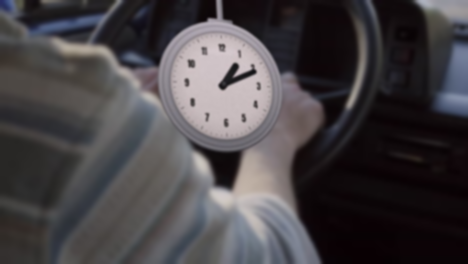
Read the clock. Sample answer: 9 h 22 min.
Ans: 1 h 11 min
